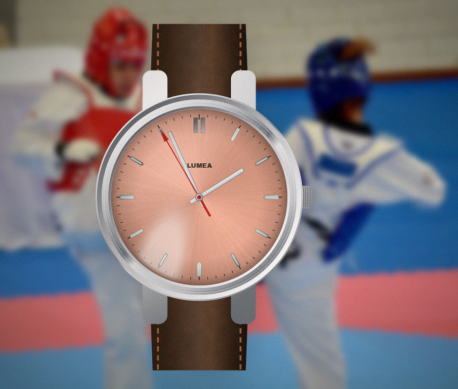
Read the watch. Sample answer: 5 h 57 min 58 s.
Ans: 1 h 55 min 55 s
